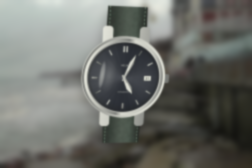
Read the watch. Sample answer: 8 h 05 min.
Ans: 5 h 04 min
